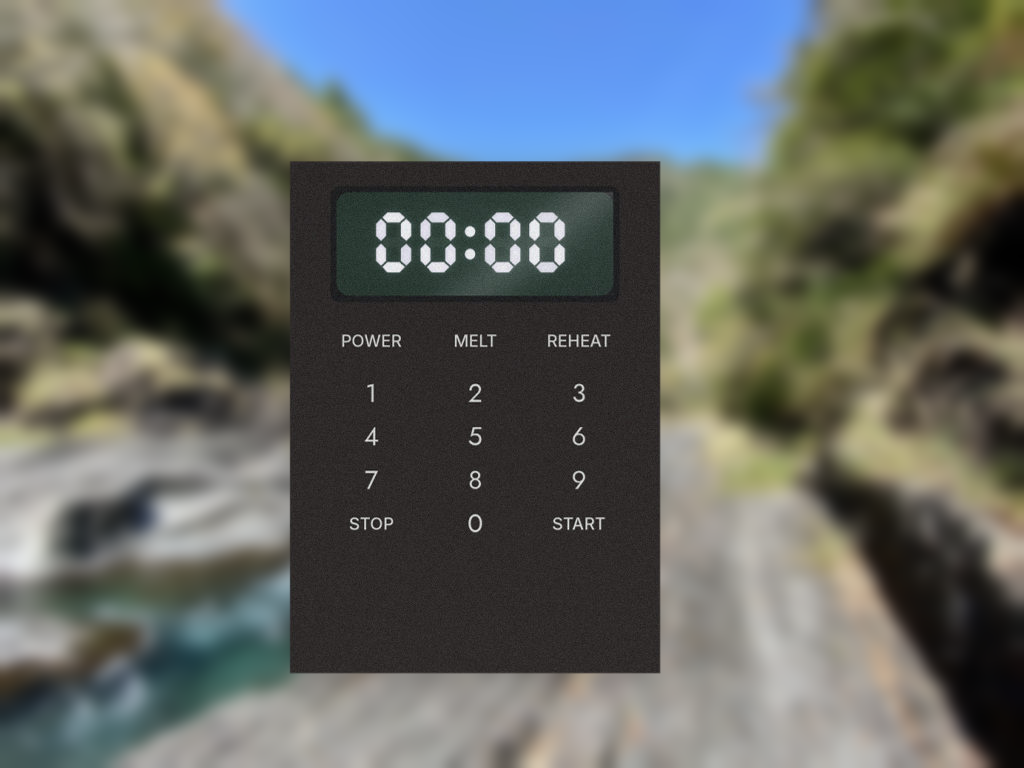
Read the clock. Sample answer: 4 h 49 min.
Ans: 0 h 00 min
